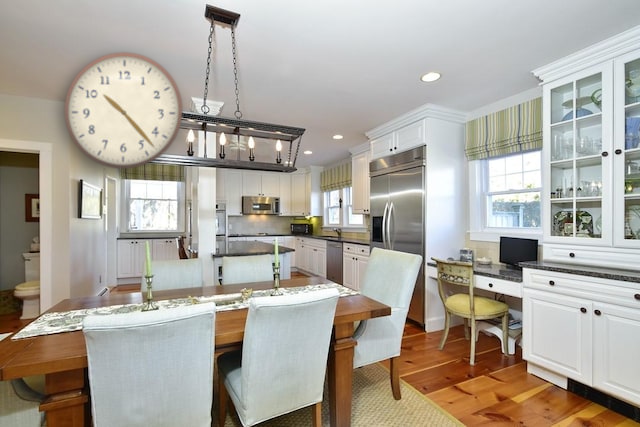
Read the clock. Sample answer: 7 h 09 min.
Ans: 10 h 23 min
